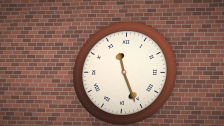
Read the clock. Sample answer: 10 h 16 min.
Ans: 11 h 26 min
